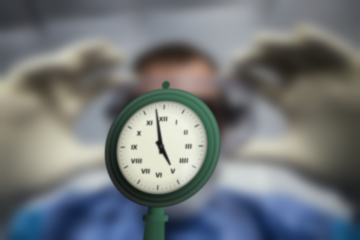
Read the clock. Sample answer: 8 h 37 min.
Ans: 4 h 58 min
